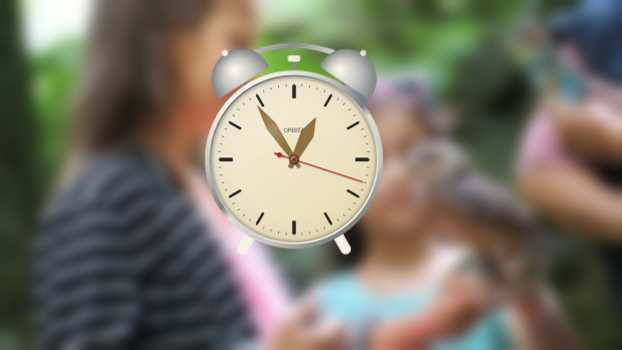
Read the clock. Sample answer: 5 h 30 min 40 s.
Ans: 12 h 54 min 18 s
